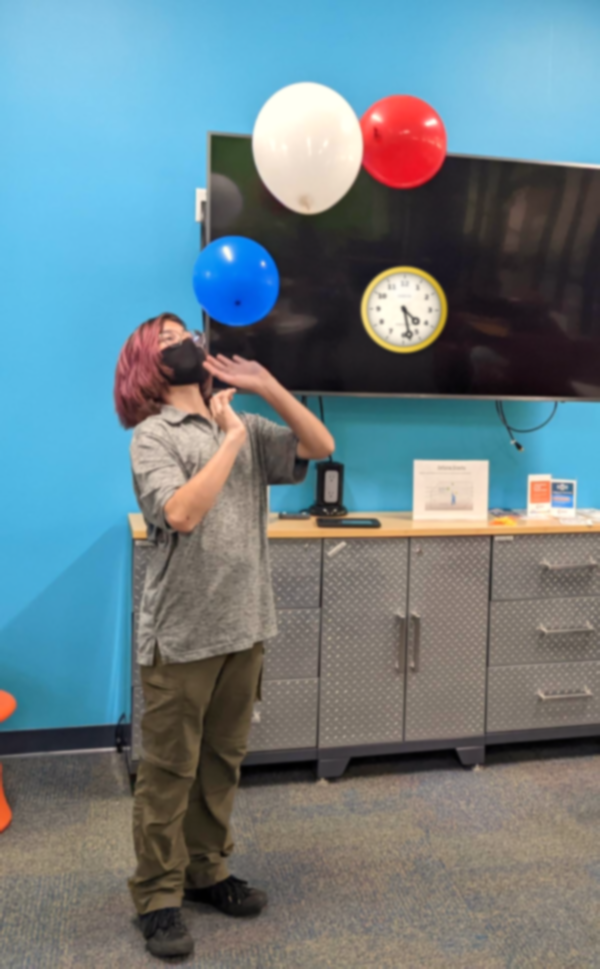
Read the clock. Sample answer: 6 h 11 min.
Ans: 4 h 28 min
